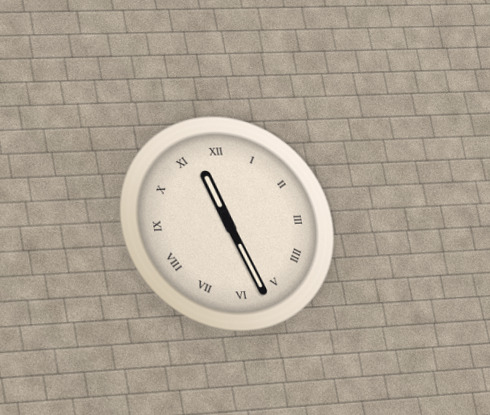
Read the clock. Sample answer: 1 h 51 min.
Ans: 11 h 27 min
